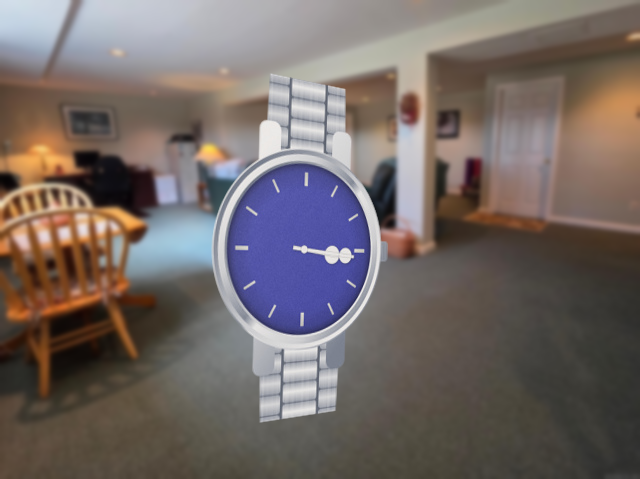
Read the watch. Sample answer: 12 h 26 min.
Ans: 3 h 16 min
